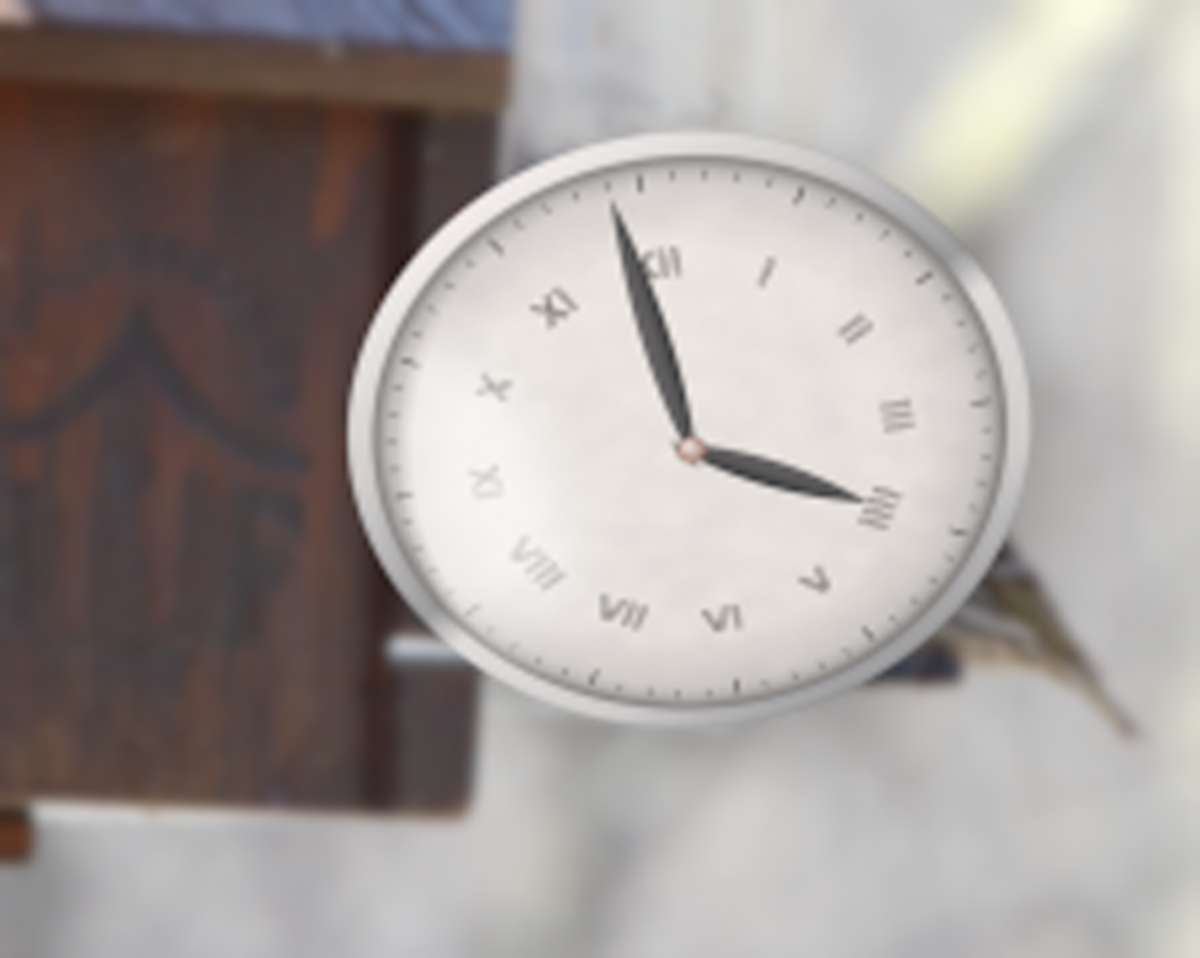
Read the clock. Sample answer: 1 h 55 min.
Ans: 3 h 59 min
